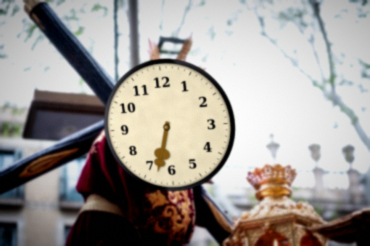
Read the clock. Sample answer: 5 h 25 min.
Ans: 6 h 33 min
